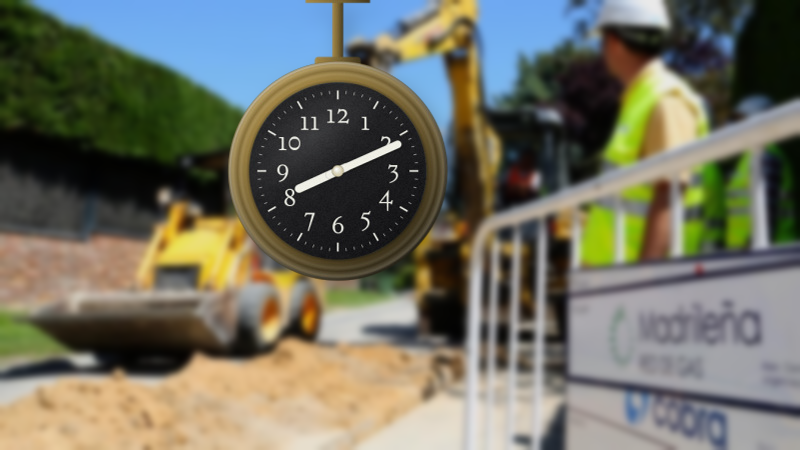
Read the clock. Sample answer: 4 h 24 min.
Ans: 8 h 11 min
